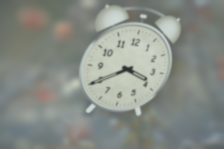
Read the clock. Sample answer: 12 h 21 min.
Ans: 3 h 40 min
